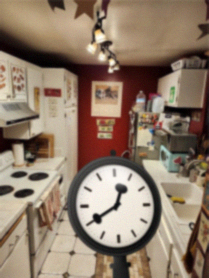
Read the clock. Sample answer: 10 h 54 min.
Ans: 12 h 40 min
